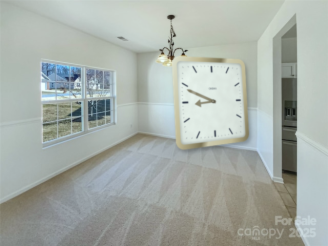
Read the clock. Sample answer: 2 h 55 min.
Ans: 8 h 49 min
